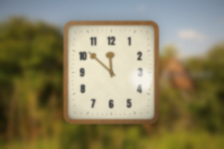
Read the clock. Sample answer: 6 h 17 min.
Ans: 11 h 52 min
